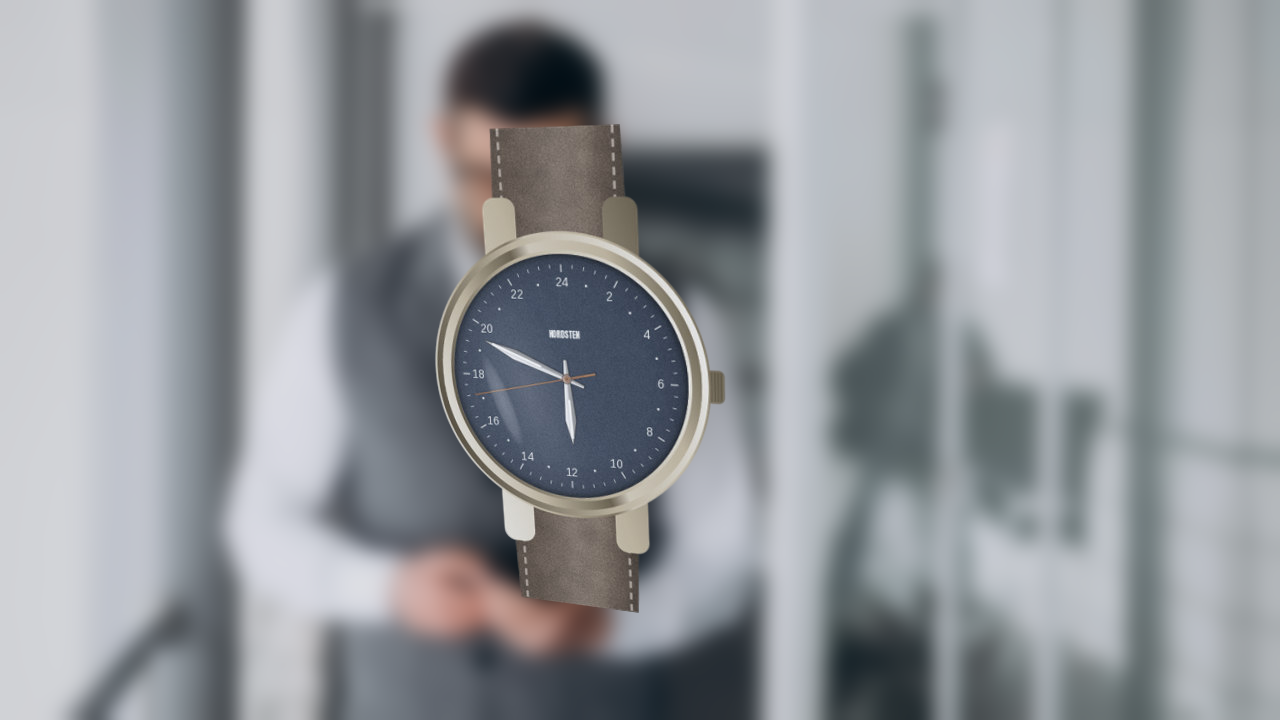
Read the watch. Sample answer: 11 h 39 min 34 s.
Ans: 11 h 48 min 43 s
